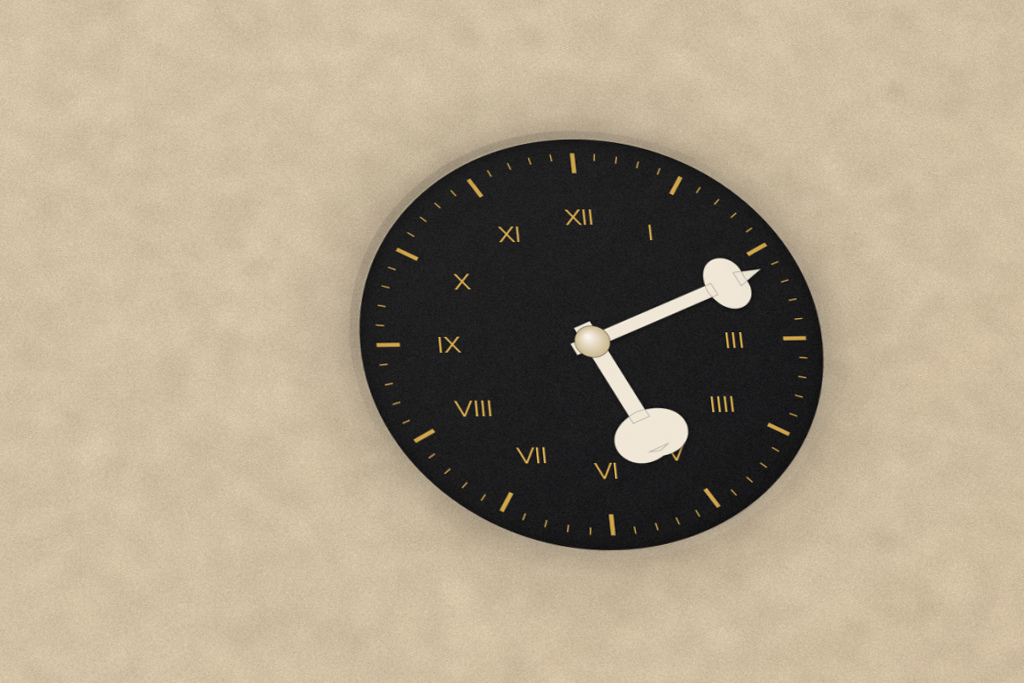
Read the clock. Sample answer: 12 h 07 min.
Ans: 5 h 11 min
